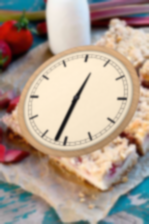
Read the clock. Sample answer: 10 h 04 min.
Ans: 12 h 32 min
